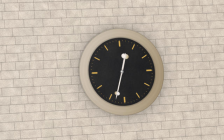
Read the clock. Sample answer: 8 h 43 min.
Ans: 12 h 33 min
